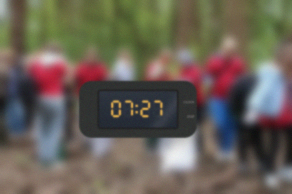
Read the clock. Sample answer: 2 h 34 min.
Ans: 7 h 27 min
